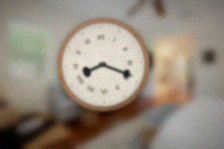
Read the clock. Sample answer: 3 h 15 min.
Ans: 8 h 19 min
